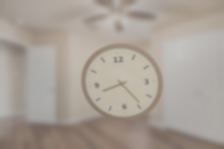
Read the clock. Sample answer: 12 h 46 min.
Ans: 8 h 24 min
